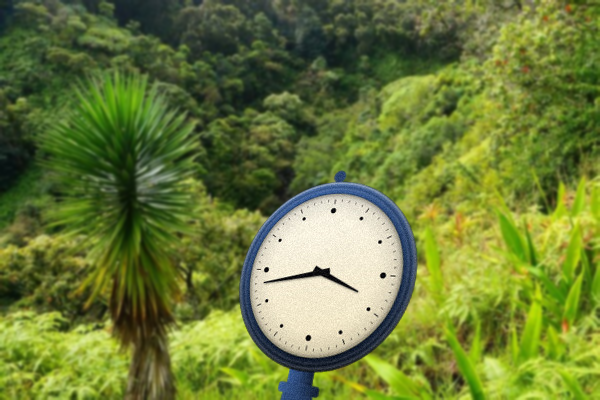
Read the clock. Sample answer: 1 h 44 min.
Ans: 3 h 43 min
